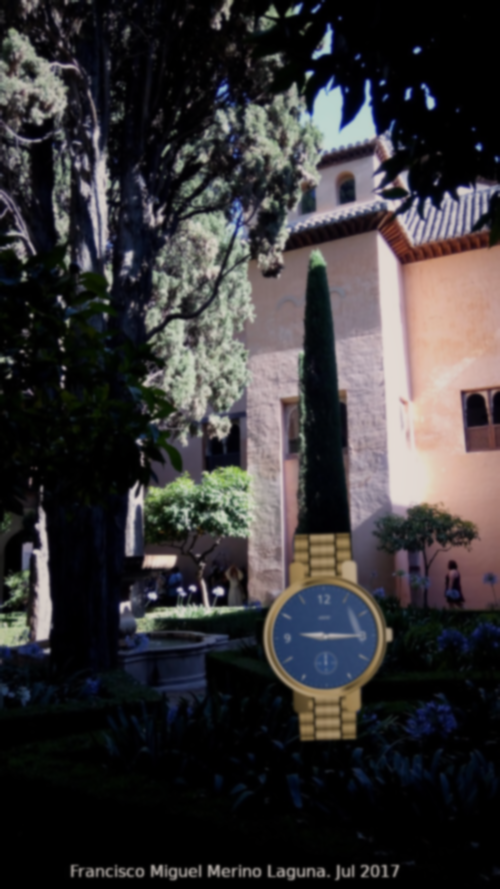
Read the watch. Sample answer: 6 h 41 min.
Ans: 9 h 15 min
